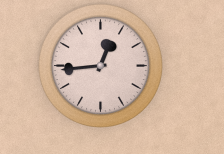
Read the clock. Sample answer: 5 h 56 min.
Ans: 12 h 44 min
